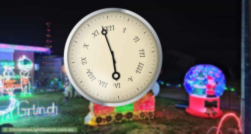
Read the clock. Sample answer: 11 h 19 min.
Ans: 5 h 58 min
